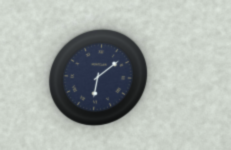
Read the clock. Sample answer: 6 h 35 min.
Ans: 6 h 08 min
